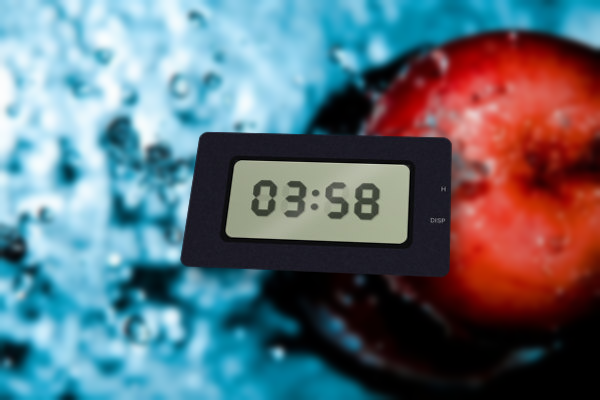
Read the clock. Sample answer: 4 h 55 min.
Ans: 3 h 58 min
